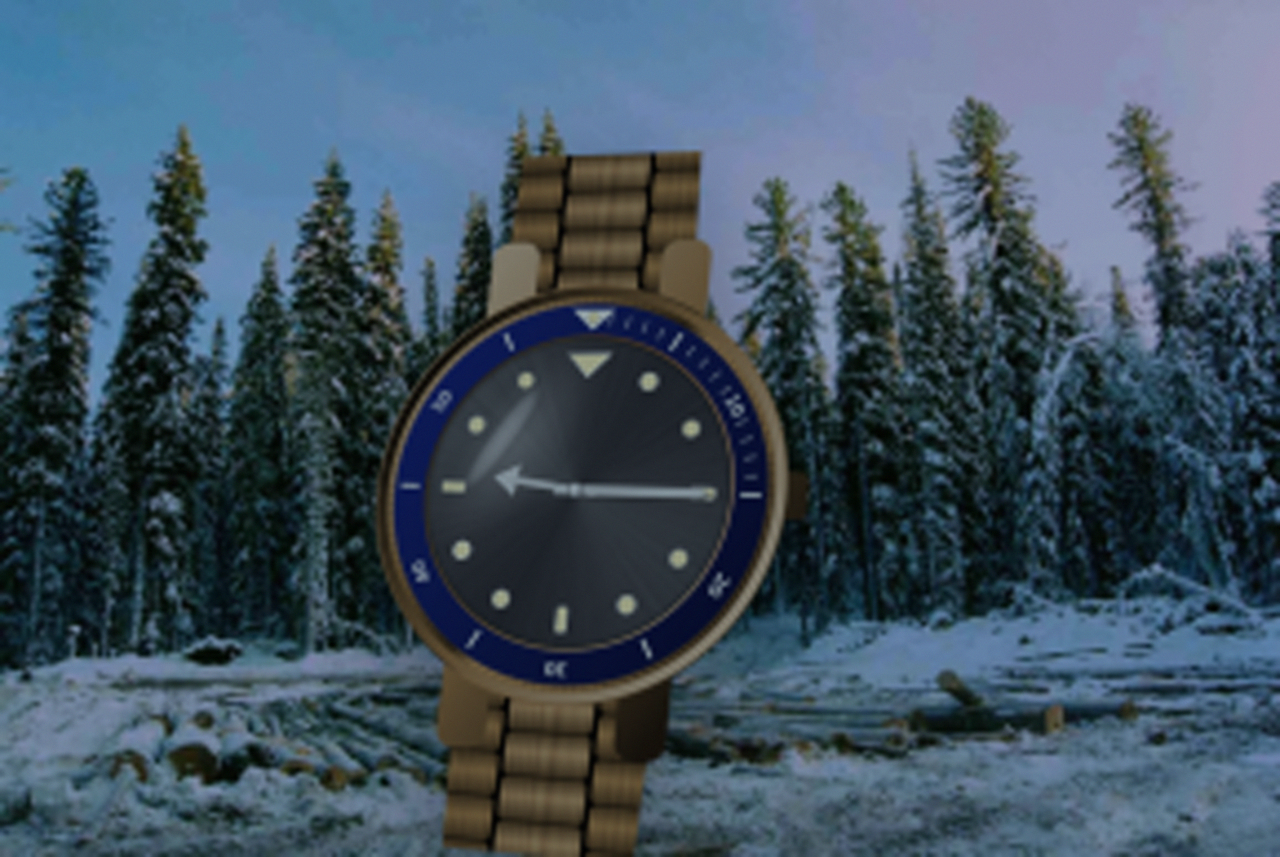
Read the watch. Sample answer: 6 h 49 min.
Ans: 9 h 15 min
